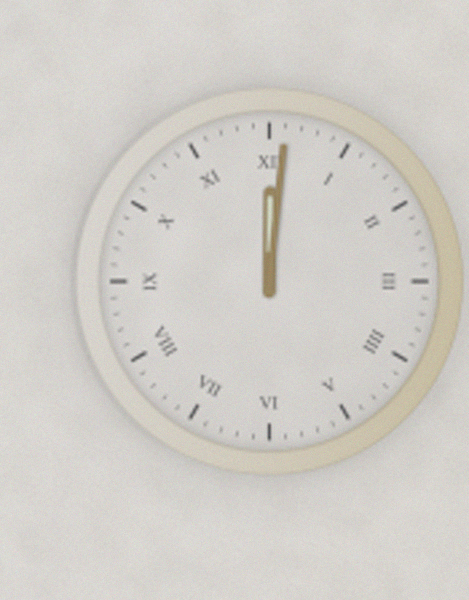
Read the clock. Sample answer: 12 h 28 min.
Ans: 12 h 01 min
